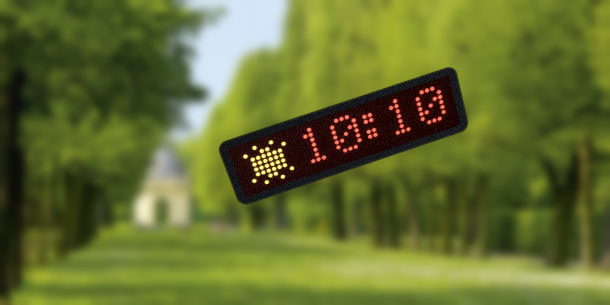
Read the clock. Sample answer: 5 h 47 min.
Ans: 10 h 10 min
